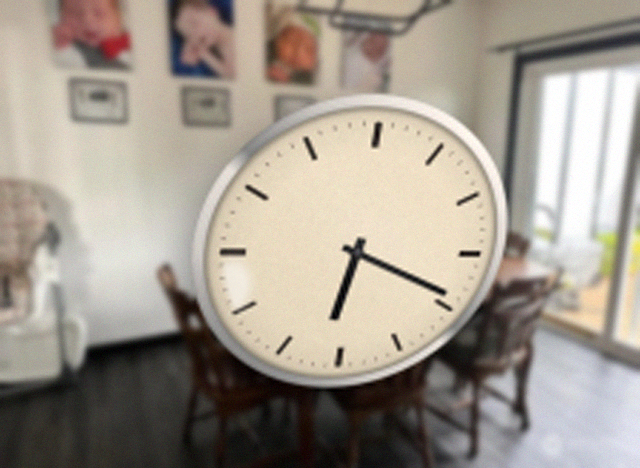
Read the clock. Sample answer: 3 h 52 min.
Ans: 6 h 19 min
